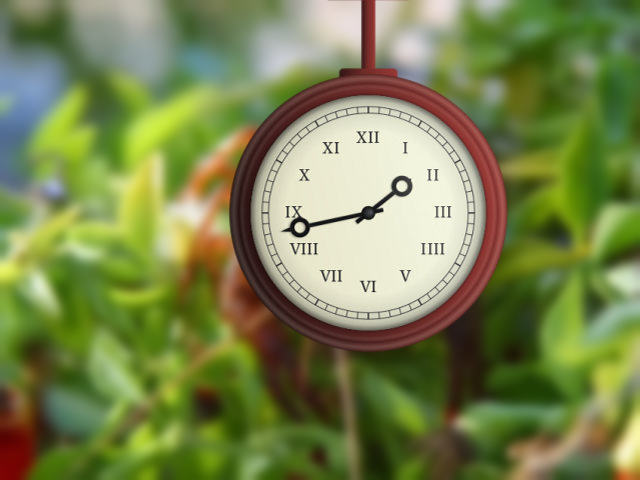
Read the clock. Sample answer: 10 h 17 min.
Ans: 1 h 43 min
